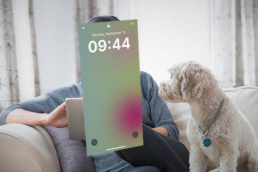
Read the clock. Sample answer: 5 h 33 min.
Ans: 9 h 44 min
